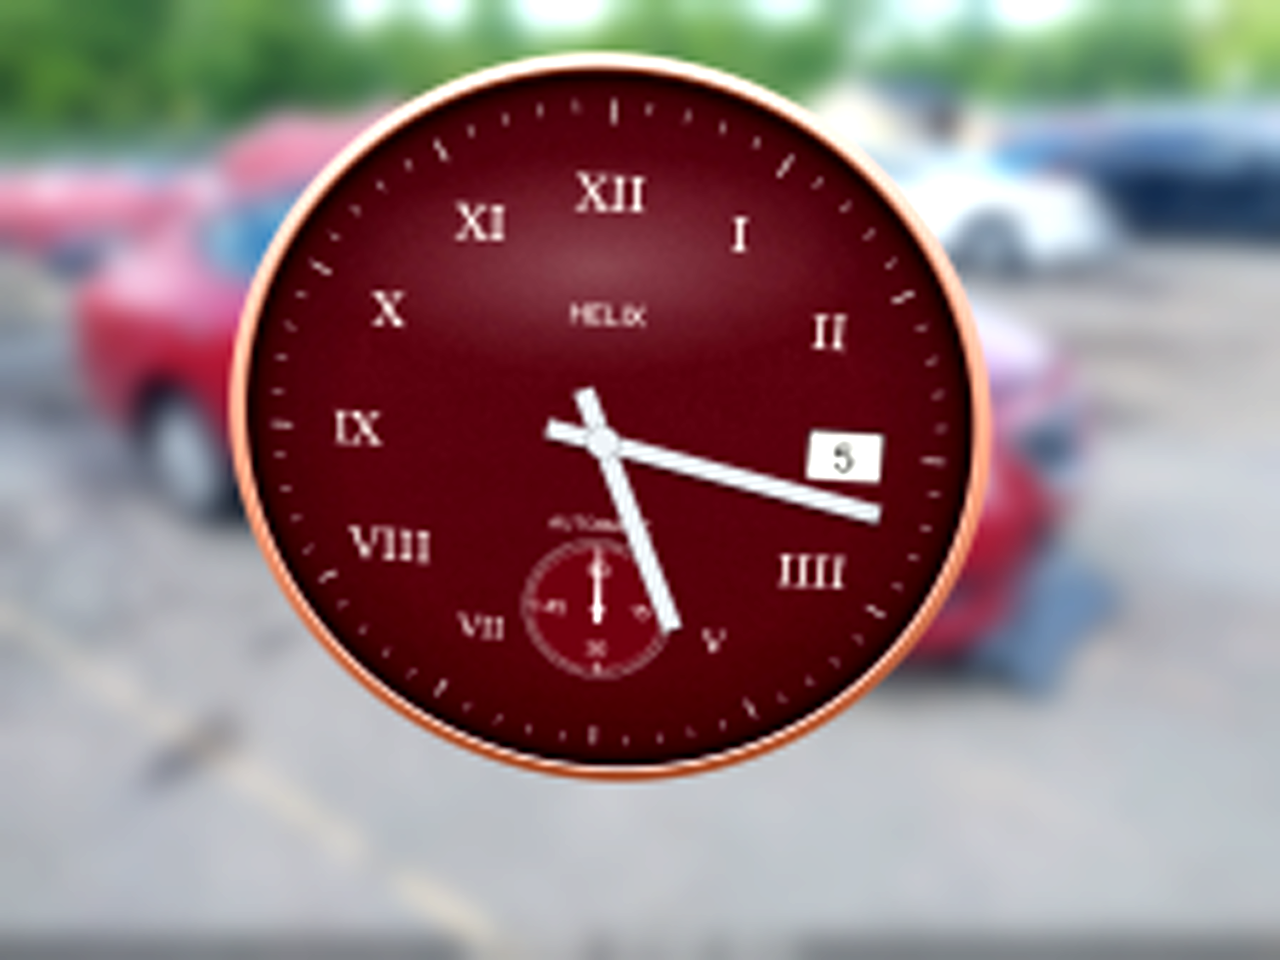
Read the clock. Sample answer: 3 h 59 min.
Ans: 5 h 17 min
